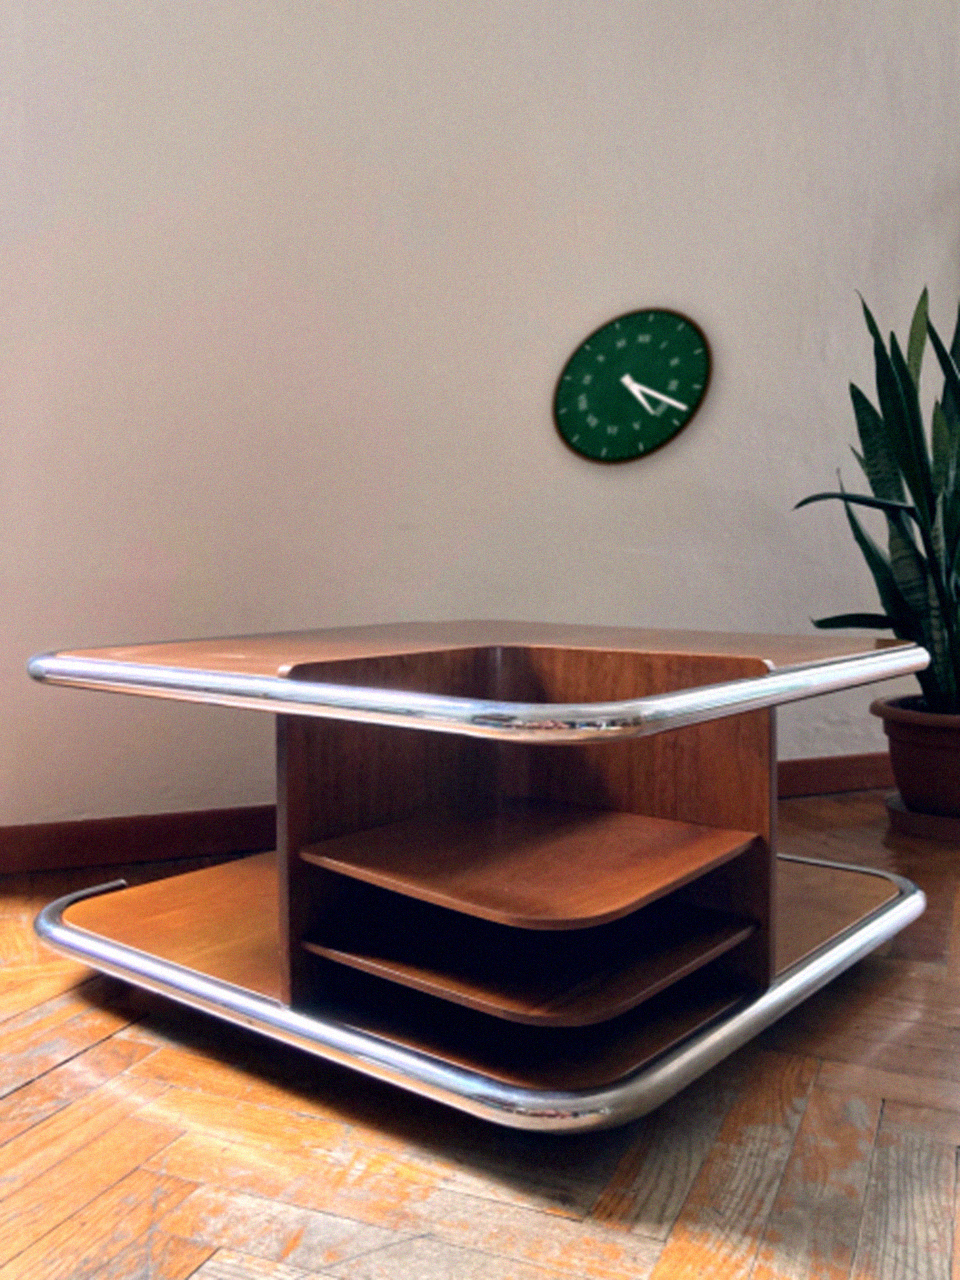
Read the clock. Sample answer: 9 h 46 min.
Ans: 4 h 18 min
